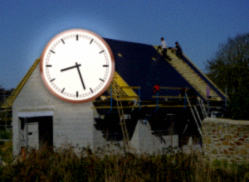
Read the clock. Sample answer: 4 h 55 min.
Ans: 8 h 27 min
